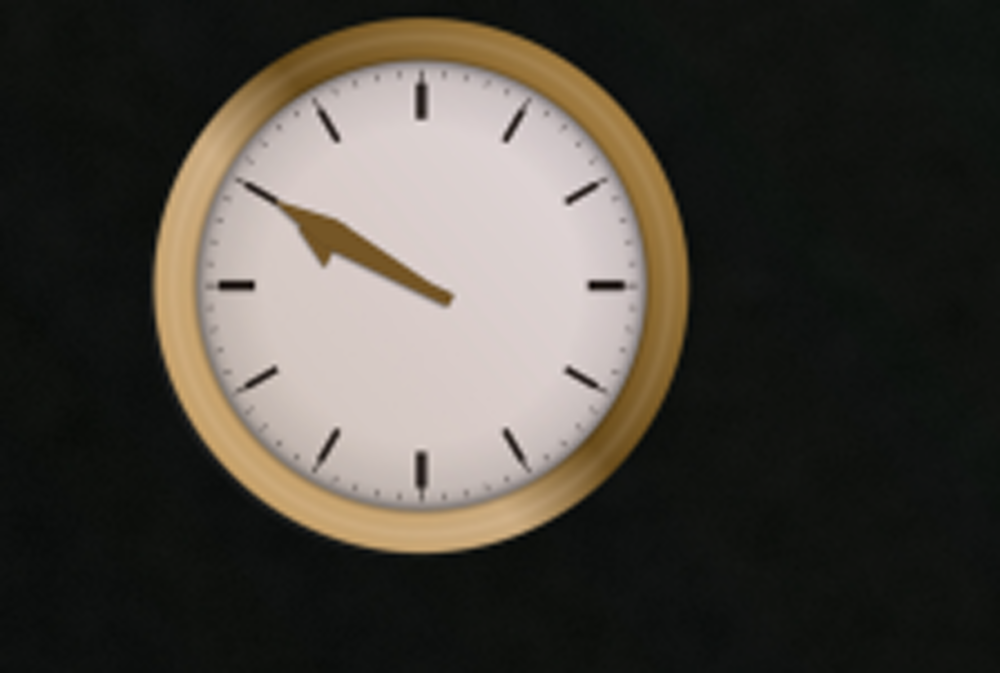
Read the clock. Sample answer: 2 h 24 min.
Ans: 9 h 50 min
